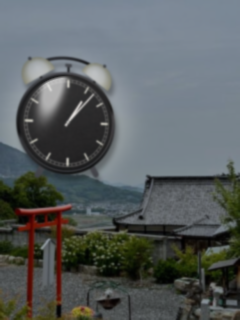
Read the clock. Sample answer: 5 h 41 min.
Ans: 1 h 07 min
